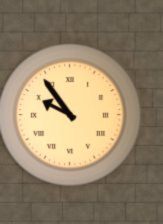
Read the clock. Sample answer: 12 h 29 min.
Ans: 9 h 54 min
